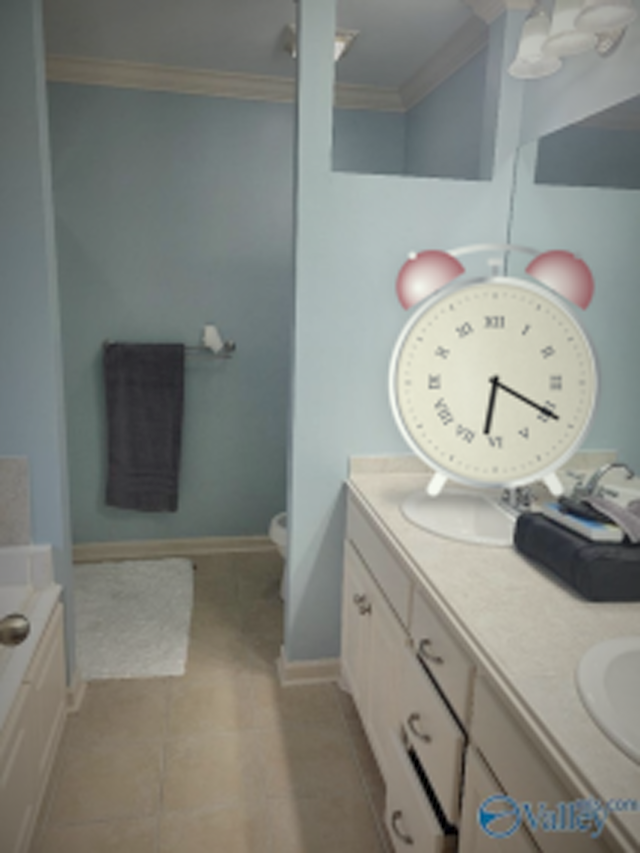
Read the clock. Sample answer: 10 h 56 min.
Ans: 6 h 20 min
